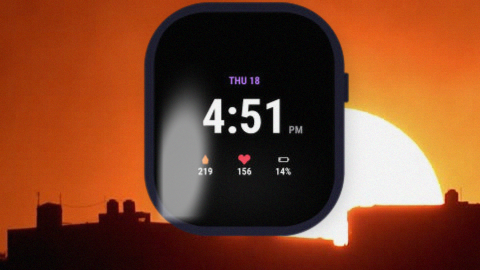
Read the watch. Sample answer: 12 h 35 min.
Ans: 4 h 51 min
